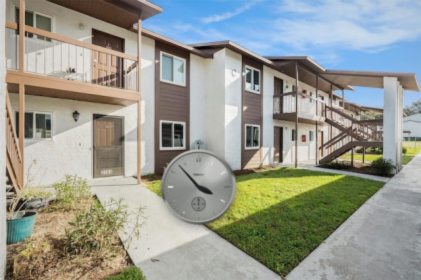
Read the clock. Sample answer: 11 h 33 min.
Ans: 3 h 53 min
